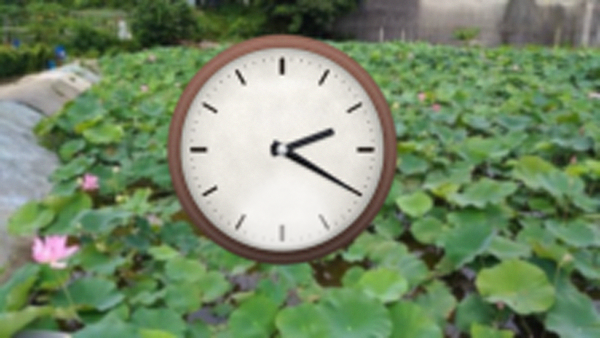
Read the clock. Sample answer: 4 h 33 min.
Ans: 2 h 20 min
